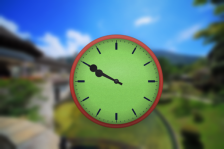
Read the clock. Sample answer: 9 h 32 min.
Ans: 9 h 50 min
